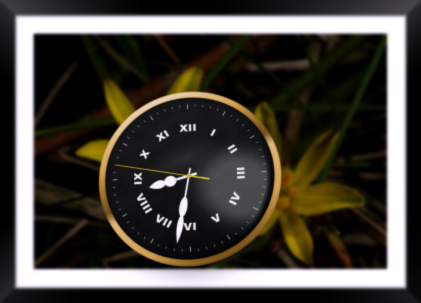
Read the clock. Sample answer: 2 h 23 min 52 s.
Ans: 8 h 31 min 47 s
